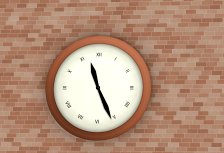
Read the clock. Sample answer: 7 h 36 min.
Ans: 11 h 26 min
